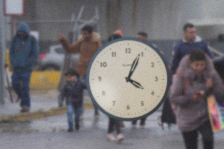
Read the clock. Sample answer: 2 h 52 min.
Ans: 4 h 04 min
